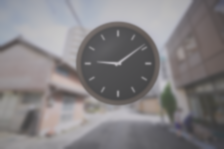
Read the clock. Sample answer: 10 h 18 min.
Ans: 9 h 09 min
